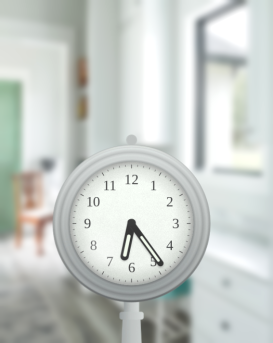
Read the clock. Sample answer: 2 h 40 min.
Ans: 6 h 24 min
